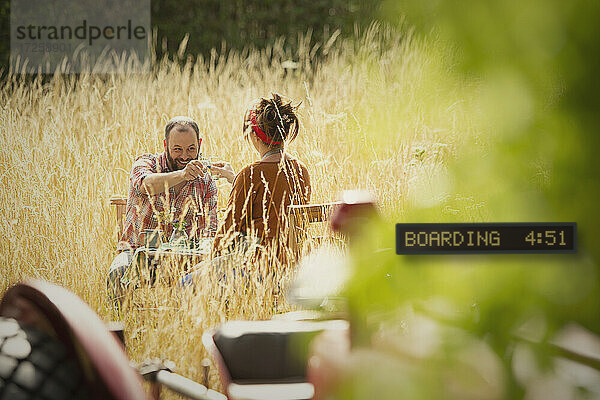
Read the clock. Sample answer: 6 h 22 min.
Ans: 4 h 51 min
